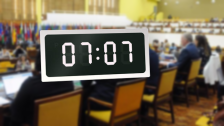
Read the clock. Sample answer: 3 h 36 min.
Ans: 7 h 07 min
